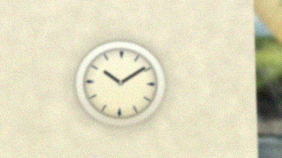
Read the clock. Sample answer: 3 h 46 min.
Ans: 10 h 09 min
